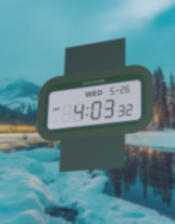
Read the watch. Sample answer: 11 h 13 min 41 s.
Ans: 4 h 03 min 32 s
